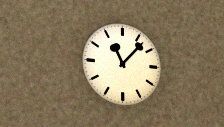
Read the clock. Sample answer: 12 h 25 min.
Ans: 11 h 07 min
